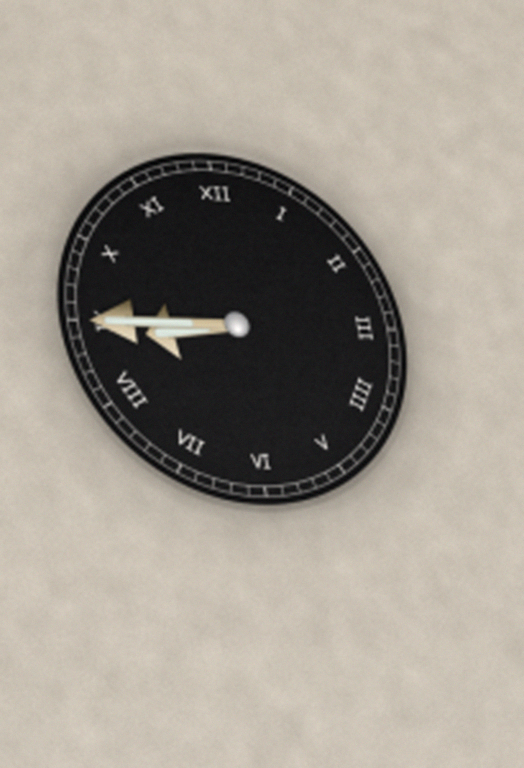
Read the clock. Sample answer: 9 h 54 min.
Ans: 8 h 45 min
